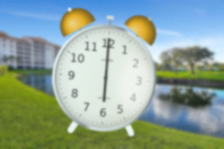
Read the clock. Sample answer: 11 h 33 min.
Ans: 6 h 00 min
